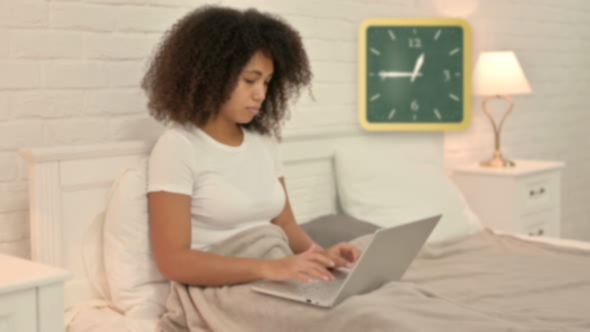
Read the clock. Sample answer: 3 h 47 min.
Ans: 12 h 45 min
